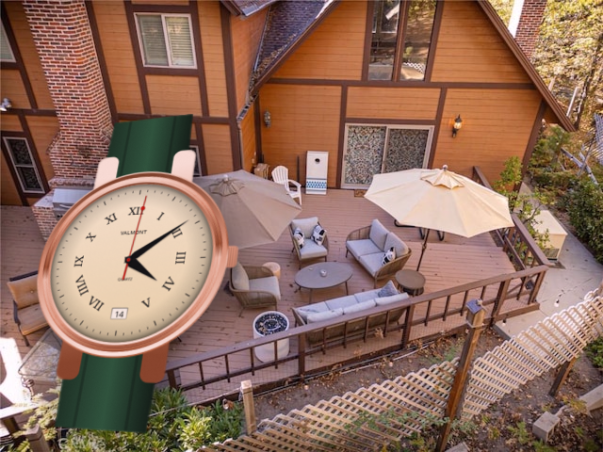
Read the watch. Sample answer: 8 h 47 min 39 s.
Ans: 4 h 09 min 01 s
